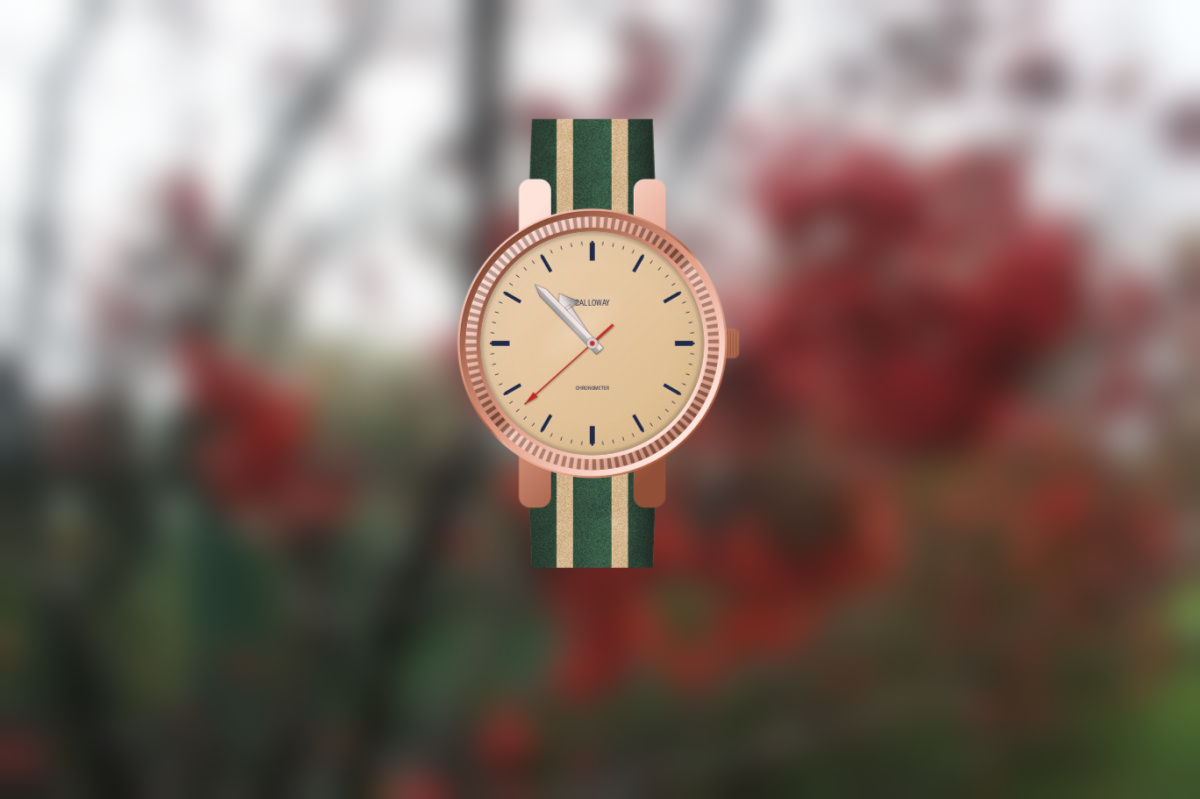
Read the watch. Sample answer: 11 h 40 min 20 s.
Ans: 10 h 52 min 38 s
